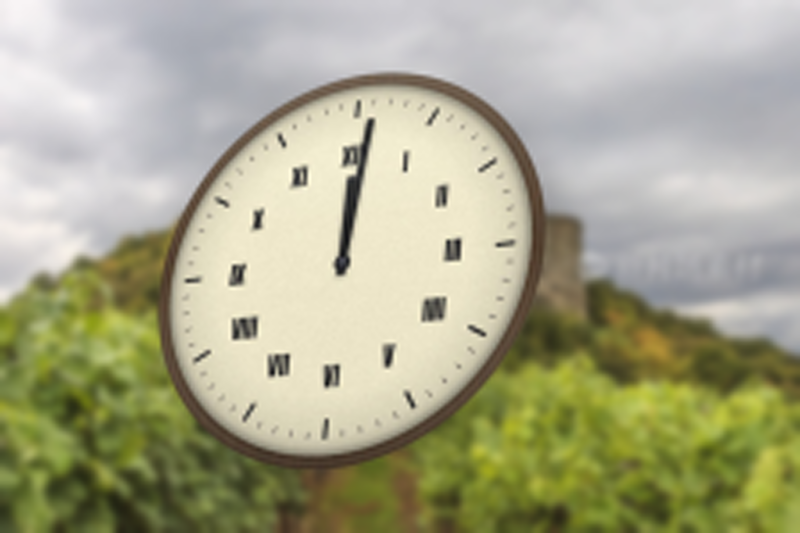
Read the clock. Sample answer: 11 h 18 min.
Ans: 12 h 01 min
